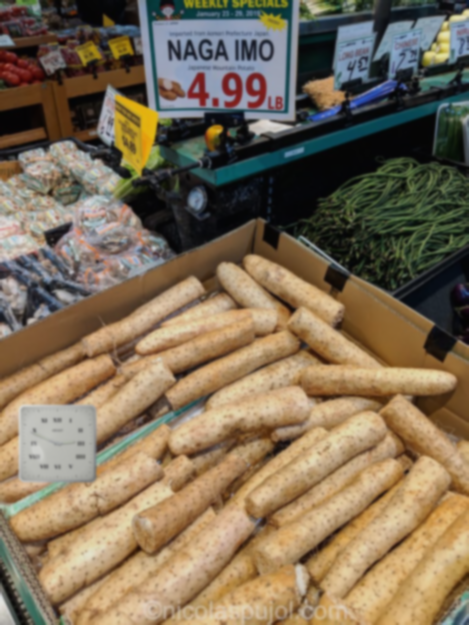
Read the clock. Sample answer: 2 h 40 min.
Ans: 2 h 49 min
